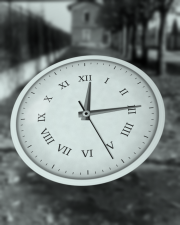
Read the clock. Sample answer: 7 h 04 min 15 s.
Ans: 12 h 14 min 26 s
